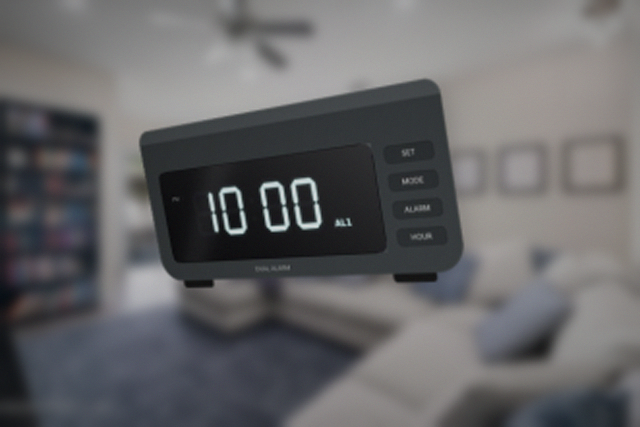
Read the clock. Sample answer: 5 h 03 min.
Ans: 10 h 00 min
